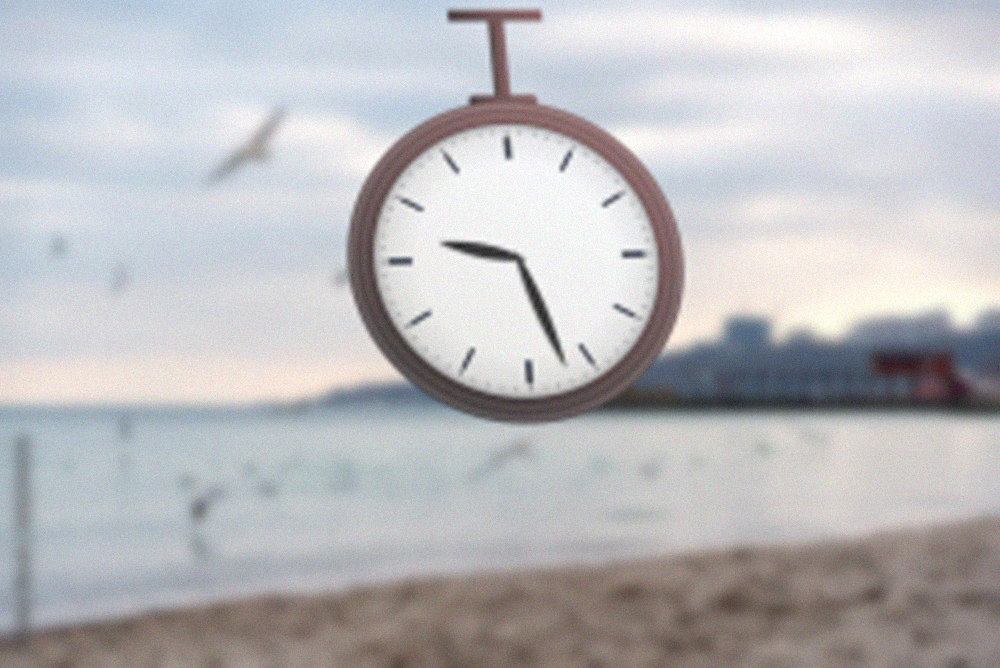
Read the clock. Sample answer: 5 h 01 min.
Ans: 9 h 27 min
